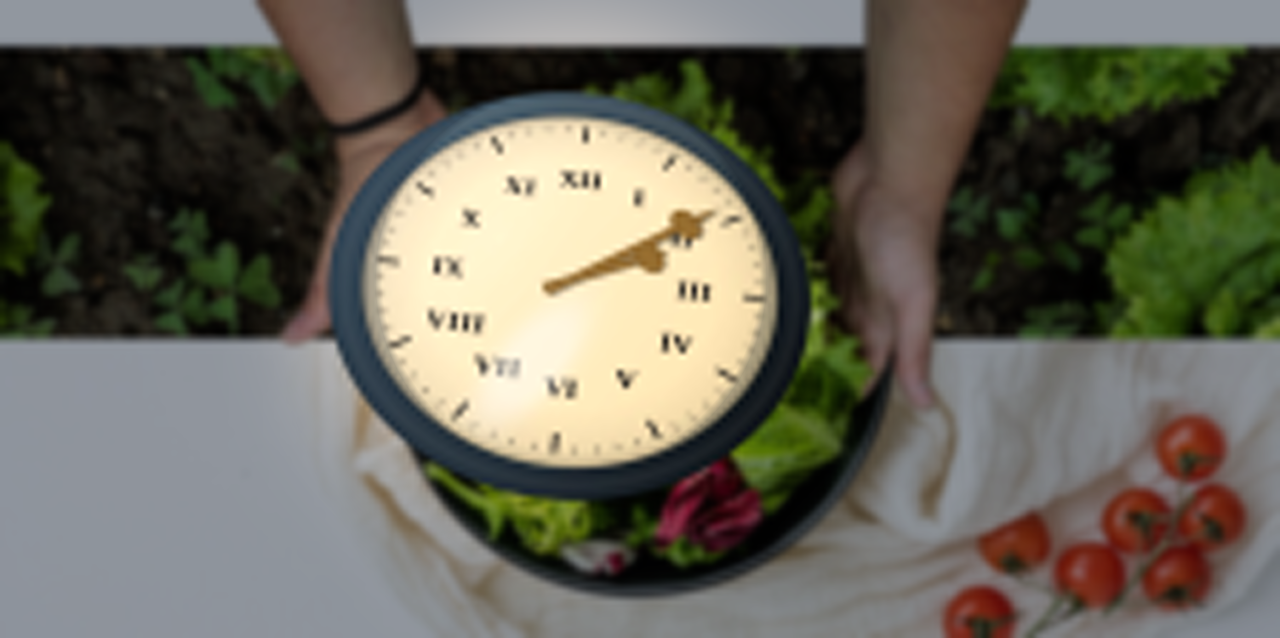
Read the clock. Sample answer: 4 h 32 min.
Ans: 2 h 09 min
